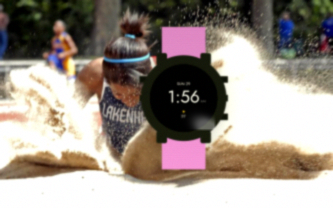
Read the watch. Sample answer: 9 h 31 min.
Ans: 1 h 56 min
